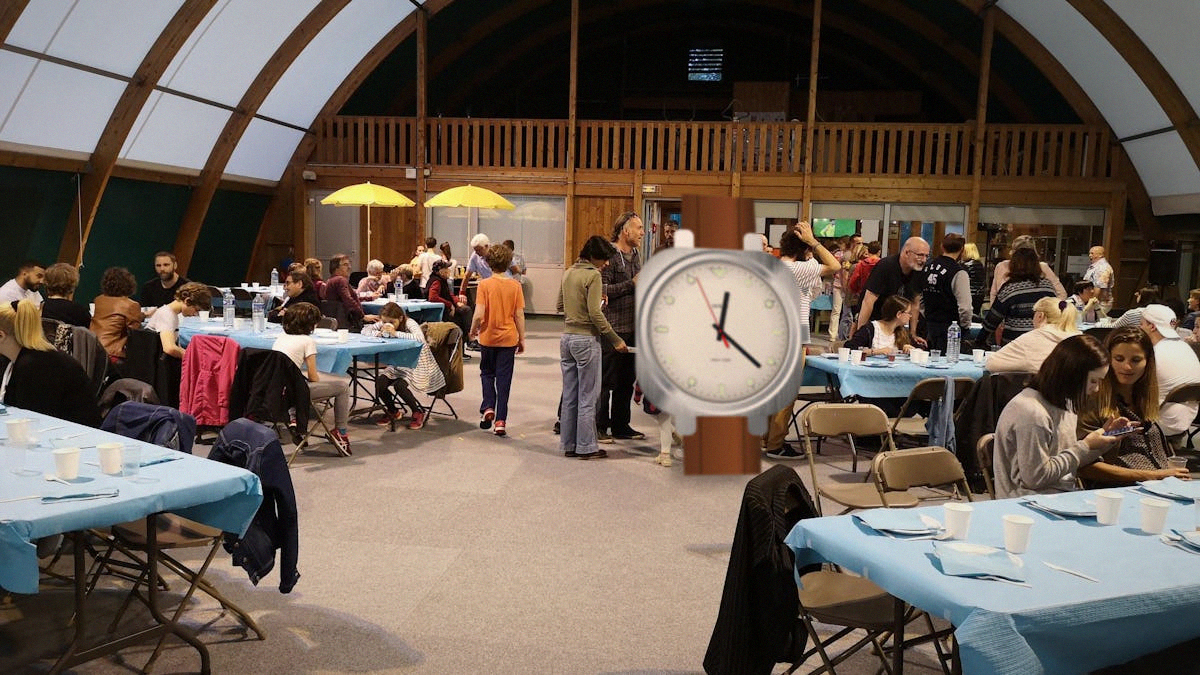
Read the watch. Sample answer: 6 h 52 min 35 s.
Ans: 12 h 21 min 56 s
